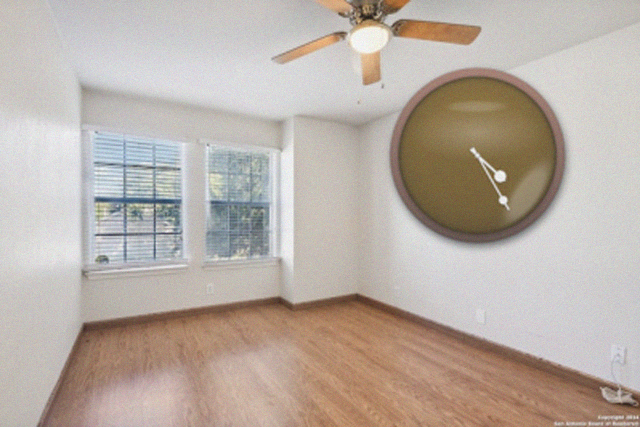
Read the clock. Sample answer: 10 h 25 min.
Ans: 4 h 25 min
